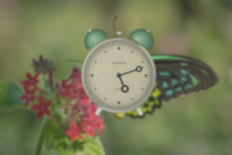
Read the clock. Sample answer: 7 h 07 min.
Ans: 5 h 12 min
